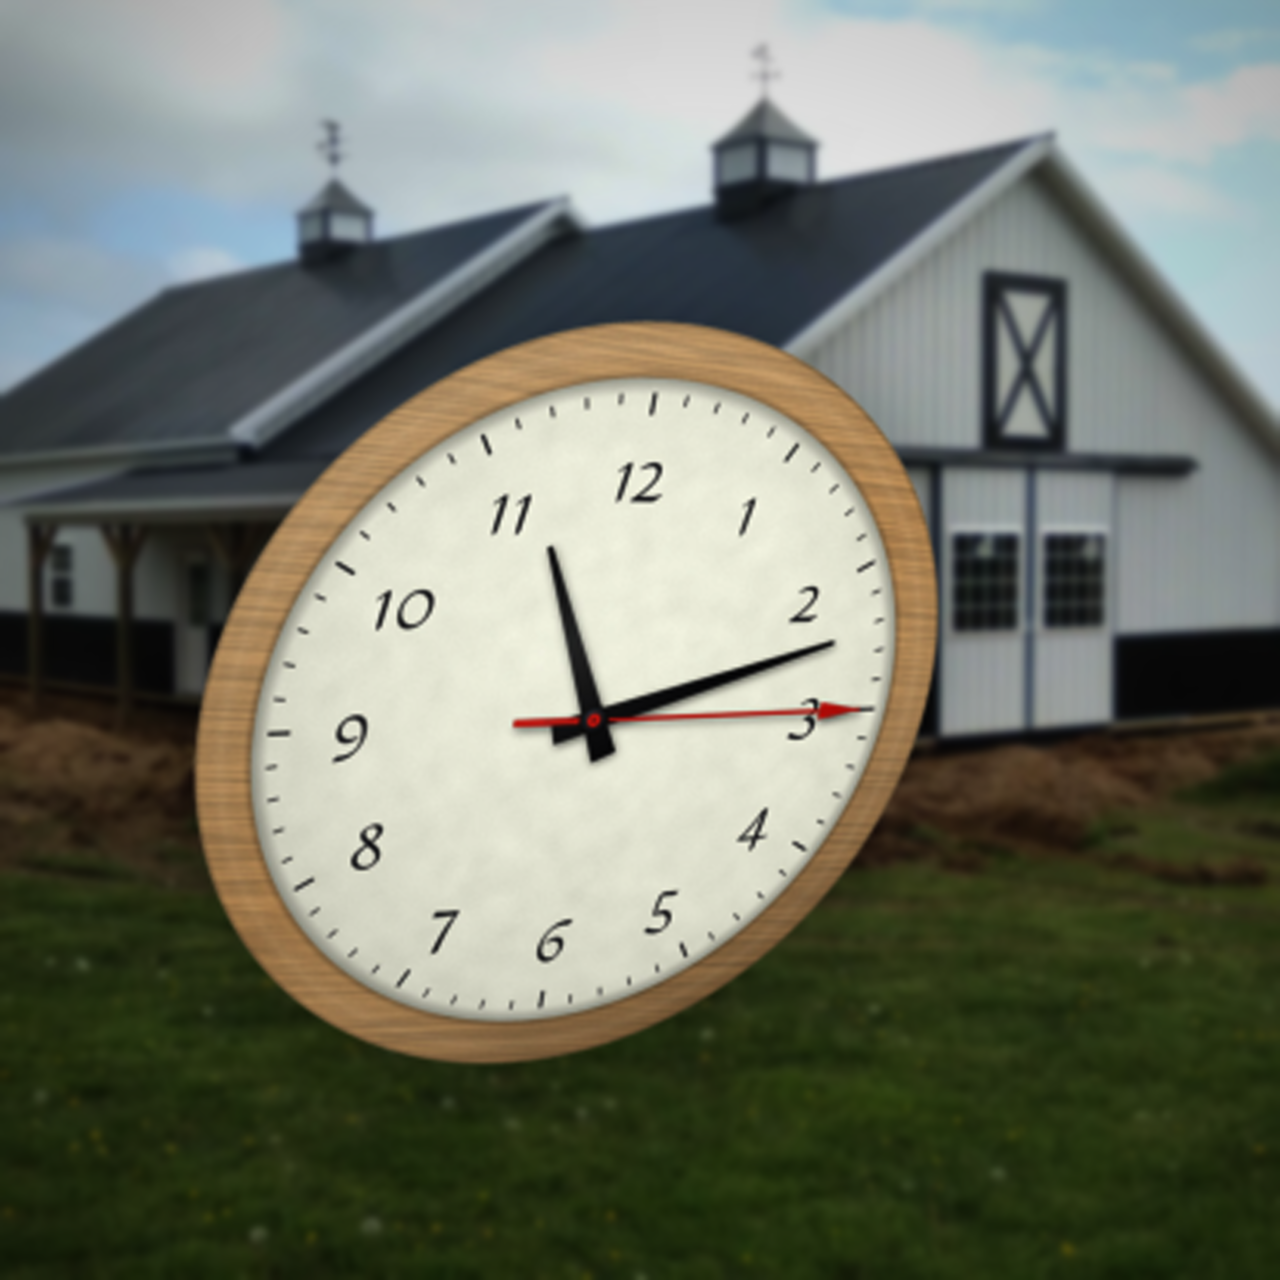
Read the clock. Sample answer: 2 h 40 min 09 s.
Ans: 11 h 12 min 15 s
